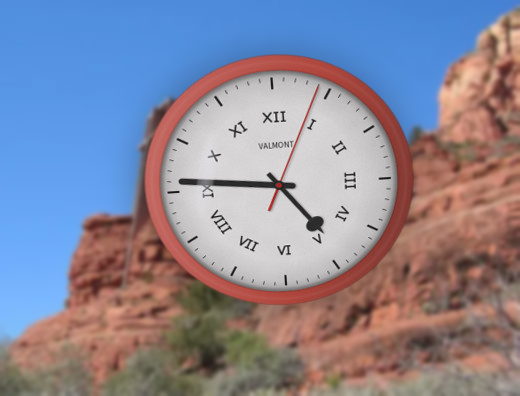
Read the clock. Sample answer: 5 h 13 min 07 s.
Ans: 4 h 46 min 04 s
